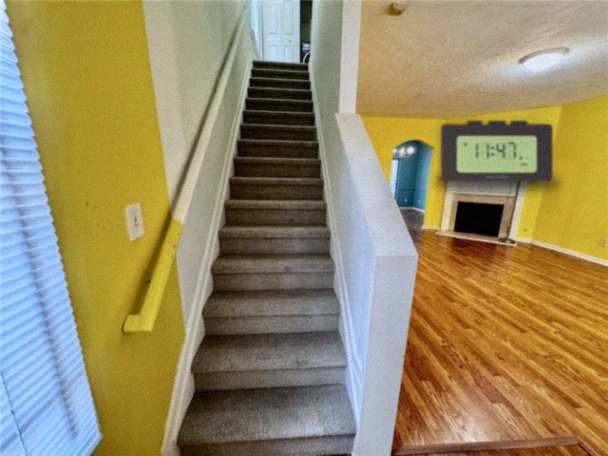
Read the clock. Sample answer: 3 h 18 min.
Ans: 11 h 47 min
